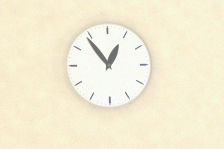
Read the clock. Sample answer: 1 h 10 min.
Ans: 12 h 54 min
